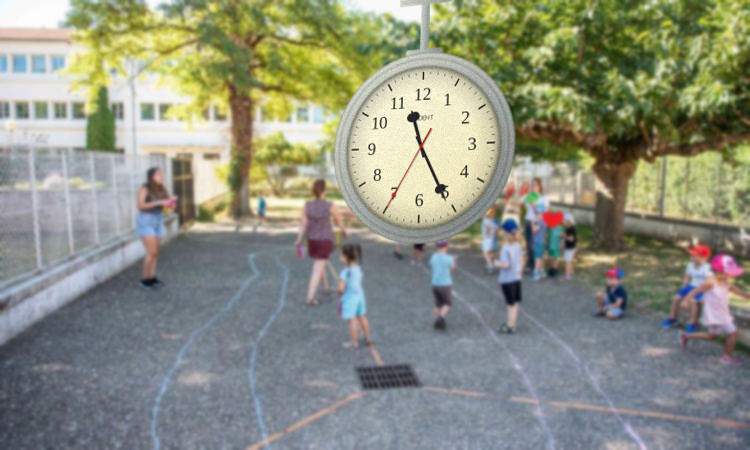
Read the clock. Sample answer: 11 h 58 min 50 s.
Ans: 11 h 25 min 35 s
